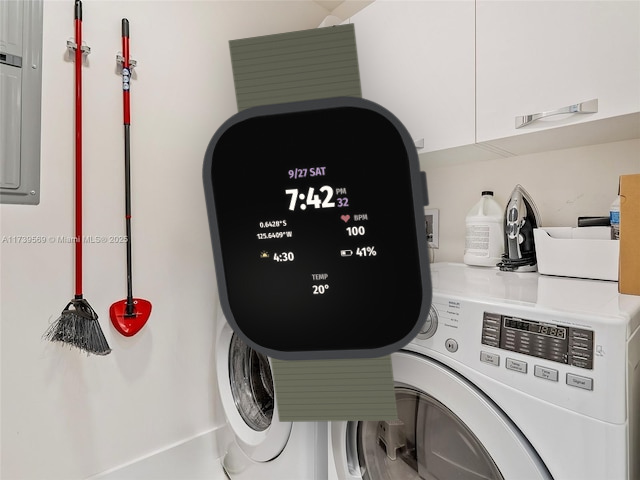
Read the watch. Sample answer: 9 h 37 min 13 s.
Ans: 7 h 42 min 32 s
